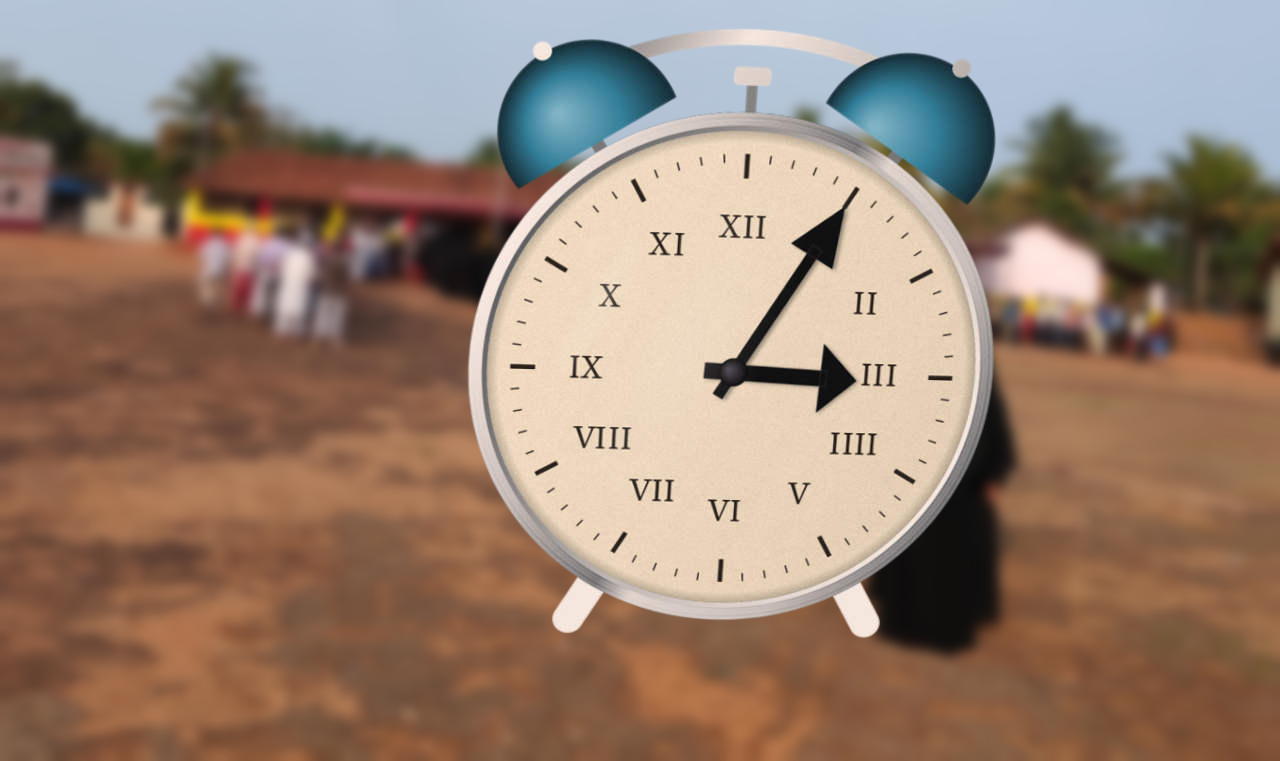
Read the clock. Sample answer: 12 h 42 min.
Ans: 3 h 05 min
